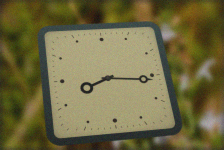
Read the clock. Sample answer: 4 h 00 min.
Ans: 8 h 16 min
